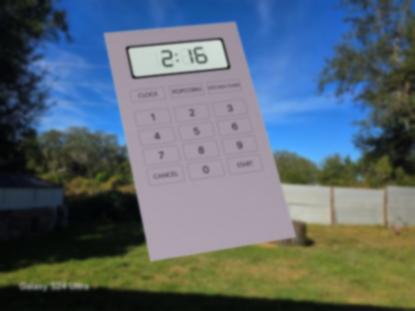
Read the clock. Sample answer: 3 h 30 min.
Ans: 2 h 16 min
